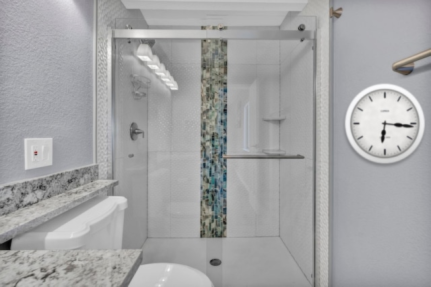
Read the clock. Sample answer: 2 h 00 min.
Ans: 6 h 16 min
